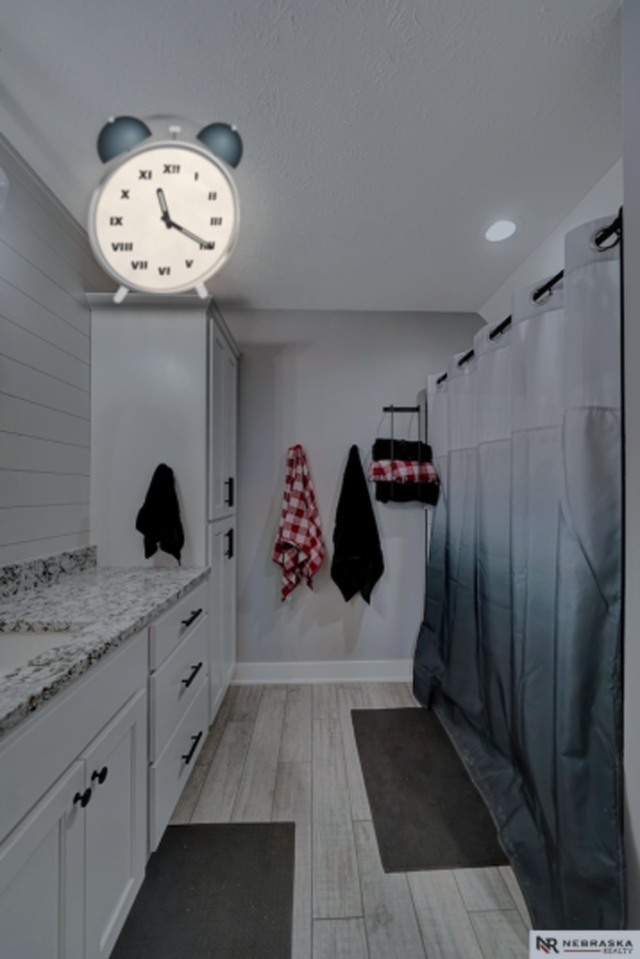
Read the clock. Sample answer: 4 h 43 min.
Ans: 11 h 20 min
